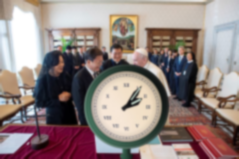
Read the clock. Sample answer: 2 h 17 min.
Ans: 2 h 06 min
